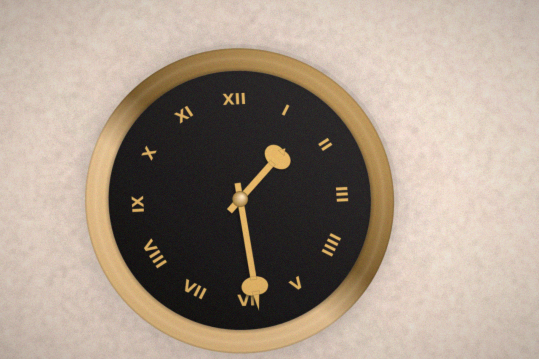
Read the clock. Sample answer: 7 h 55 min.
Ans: 1 h 29 min
